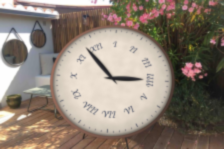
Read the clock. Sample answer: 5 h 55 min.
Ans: 3 h 58 min
